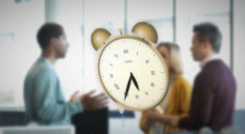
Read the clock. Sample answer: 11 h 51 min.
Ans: 5 h 35 min
